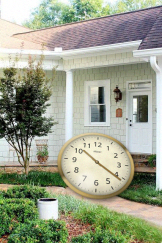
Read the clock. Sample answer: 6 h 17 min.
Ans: 10 h 21 min
